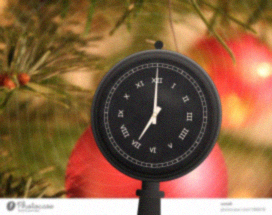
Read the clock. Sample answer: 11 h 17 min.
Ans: 7 h 00 min
